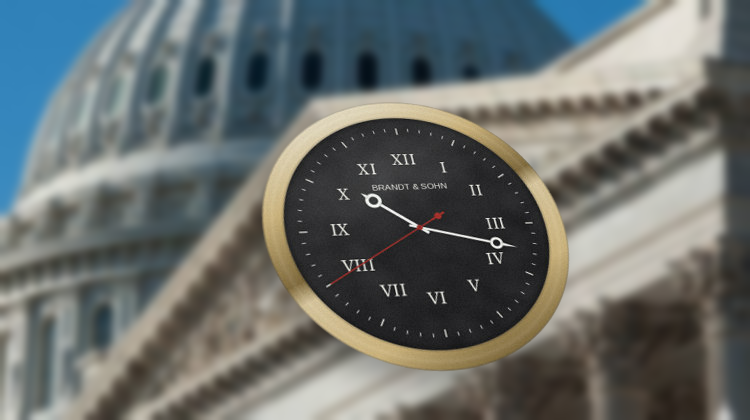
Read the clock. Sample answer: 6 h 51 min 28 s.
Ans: 10 h 17 min 40 s
